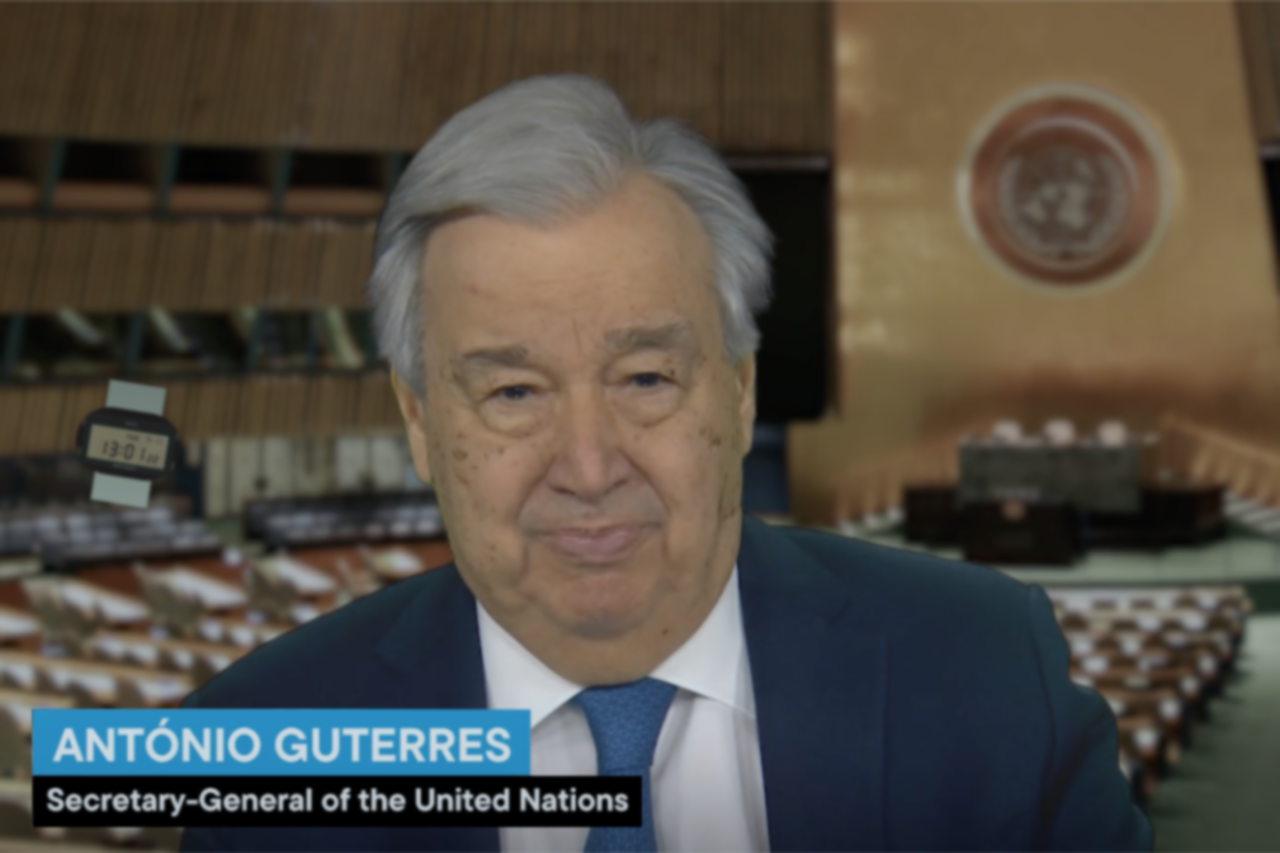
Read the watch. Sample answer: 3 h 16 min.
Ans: 13 h 01 min
